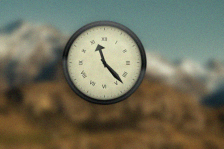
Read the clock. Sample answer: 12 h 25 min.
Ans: 11 h 23 min
